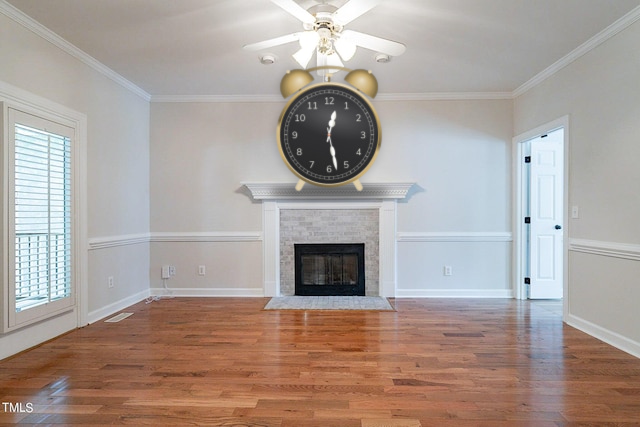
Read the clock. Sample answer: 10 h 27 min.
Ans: 12 h 28 min
